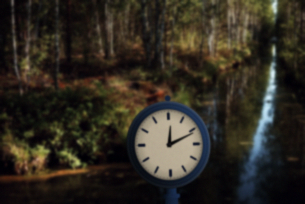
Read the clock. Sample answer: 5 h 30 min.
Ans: 12 h 11 min
